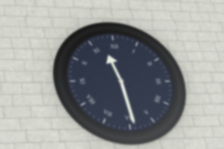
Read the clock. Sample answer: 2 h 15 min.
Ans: 11 h 29 min
